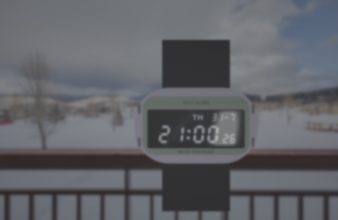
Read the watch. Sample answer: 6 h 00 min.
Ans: 21 h 00 min
